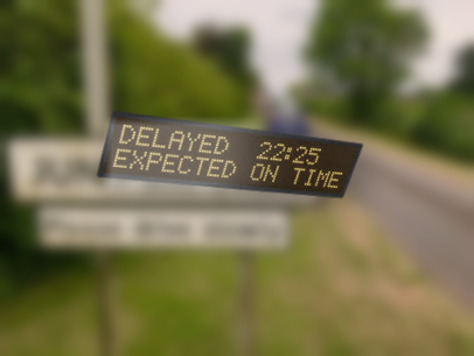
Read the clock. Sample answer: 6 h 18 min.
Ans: 22 h 25 min
